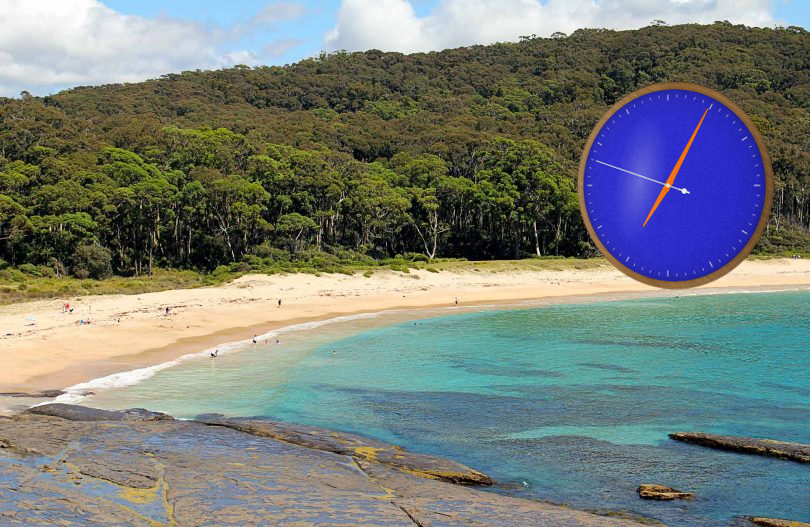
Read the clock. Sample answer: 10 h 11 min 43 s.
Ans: 7 h 04 min 48 s
